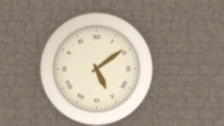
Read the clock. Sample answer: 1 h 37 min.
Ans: 5 h 09 min
